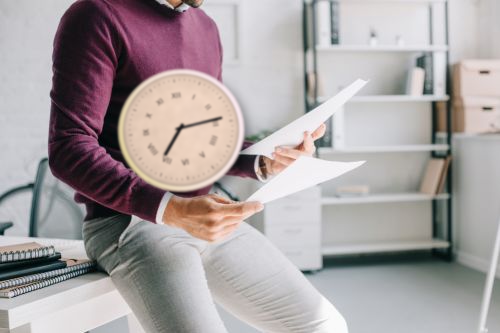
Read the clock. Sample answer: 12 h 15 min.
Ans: 7 h 14 min
